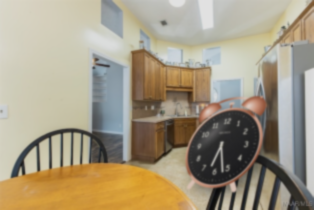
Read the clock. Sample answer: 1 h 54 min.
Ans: 6 h 27 min
